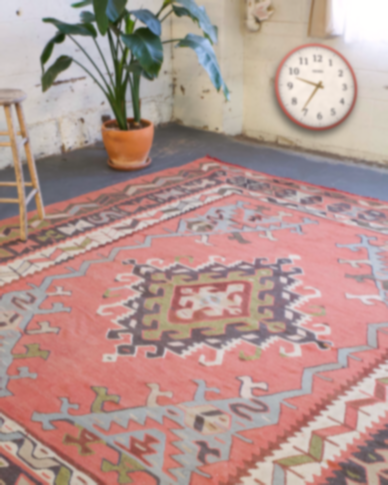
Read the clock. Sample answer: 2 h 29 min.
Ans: 9 h 36 min
